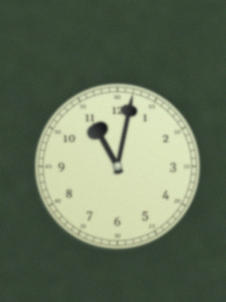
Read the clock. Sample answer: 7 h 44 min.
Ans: 11 h 02 min
